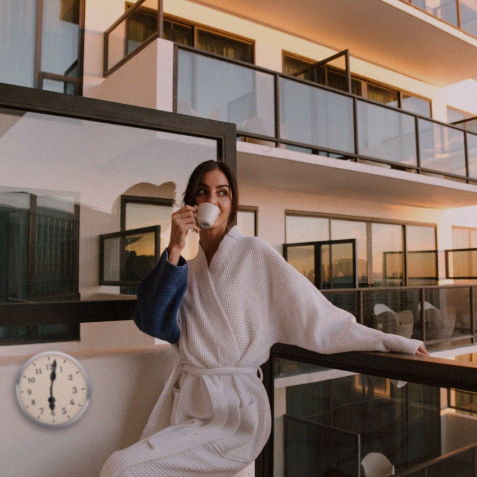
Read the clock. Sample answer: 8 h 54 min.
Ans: 6 h 02 min
